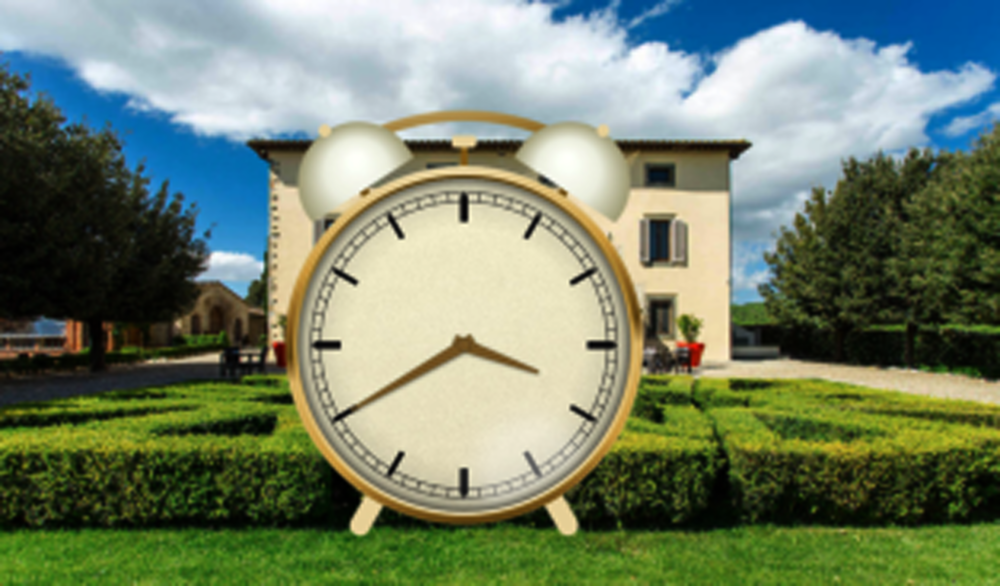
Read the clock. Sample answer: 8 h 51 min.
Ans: 3 h 40 min
